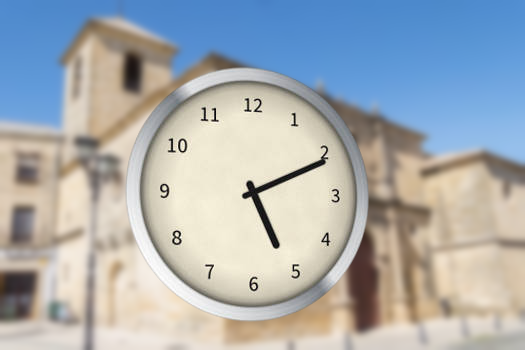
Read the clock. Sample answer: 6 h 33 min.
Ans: 5 h 11 min
